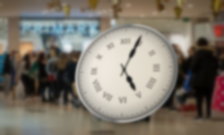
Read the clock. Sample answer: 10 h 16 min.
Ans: 5 h 04 min
